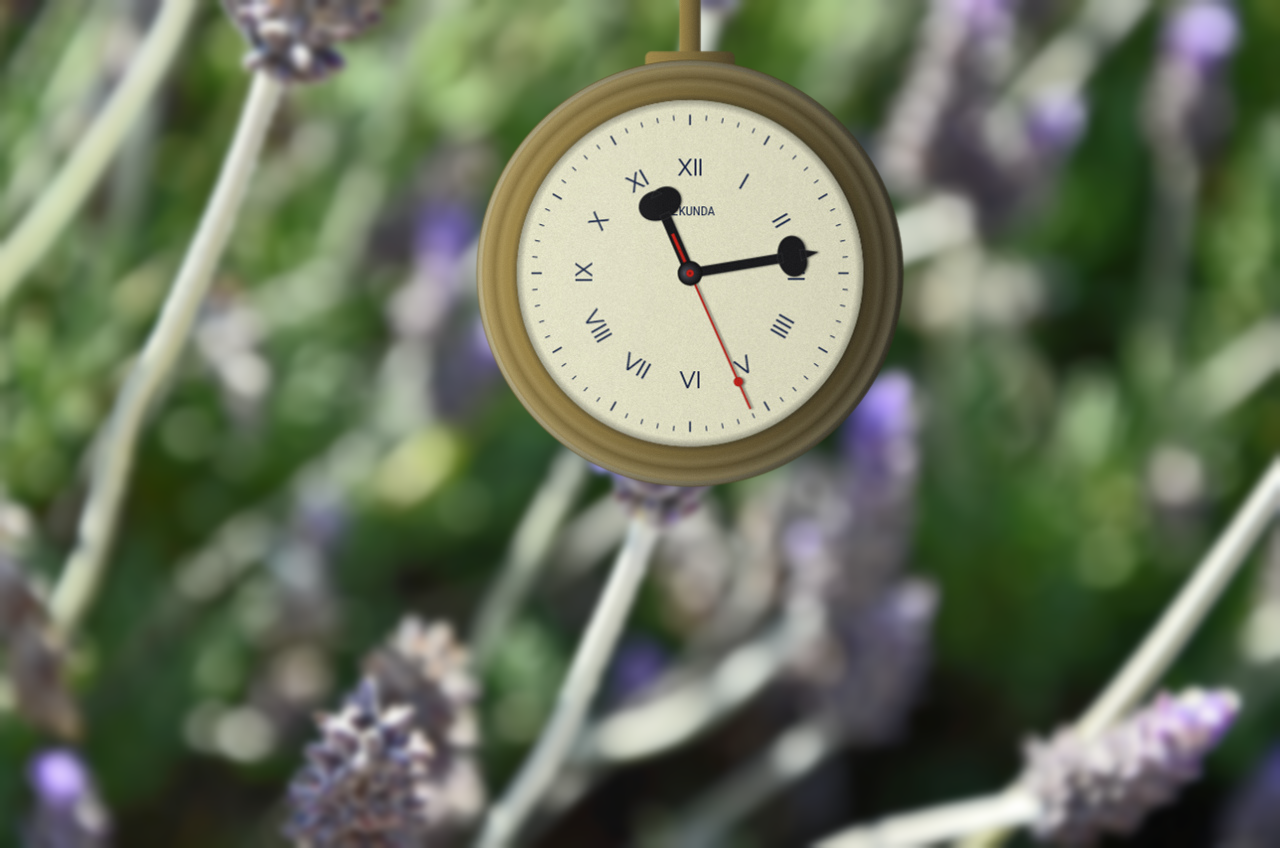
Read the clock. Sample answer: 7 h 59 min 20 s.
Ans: 11 h 13 min 26 s
